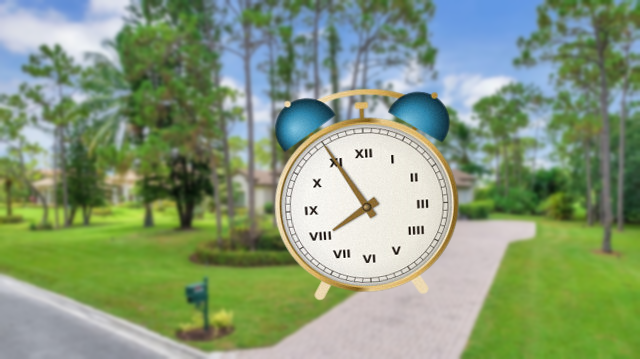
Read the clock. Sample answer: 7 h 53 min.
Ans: 7 h 55 min
